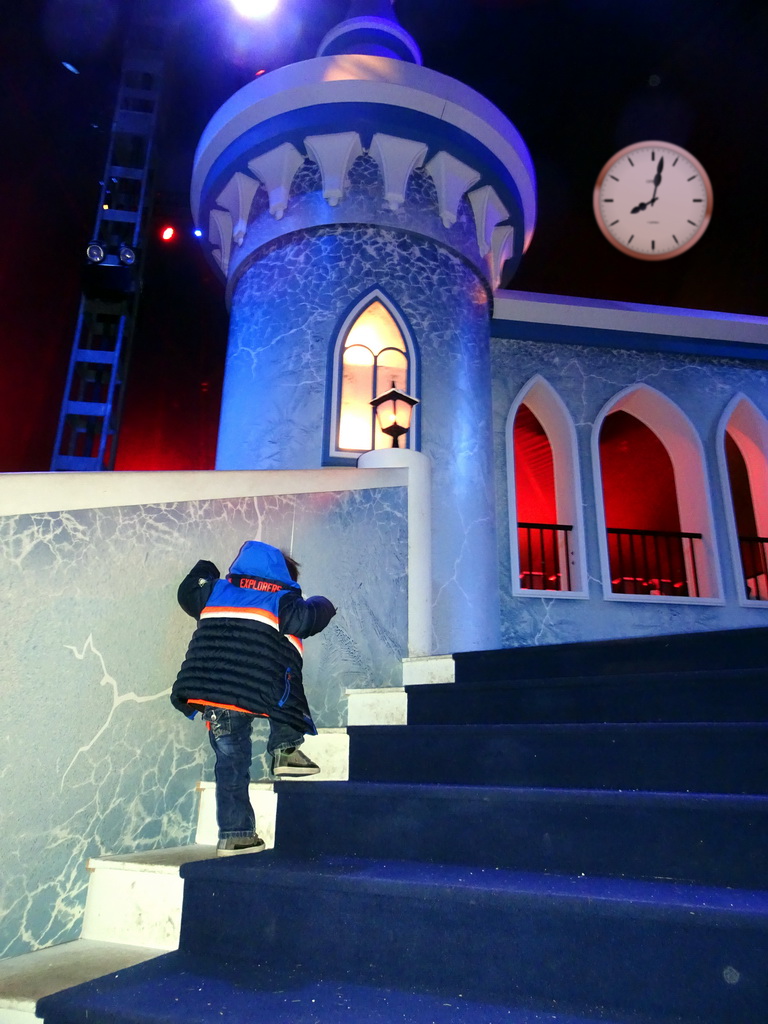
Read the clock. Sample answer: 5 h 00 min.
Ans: 8 h 02 min
